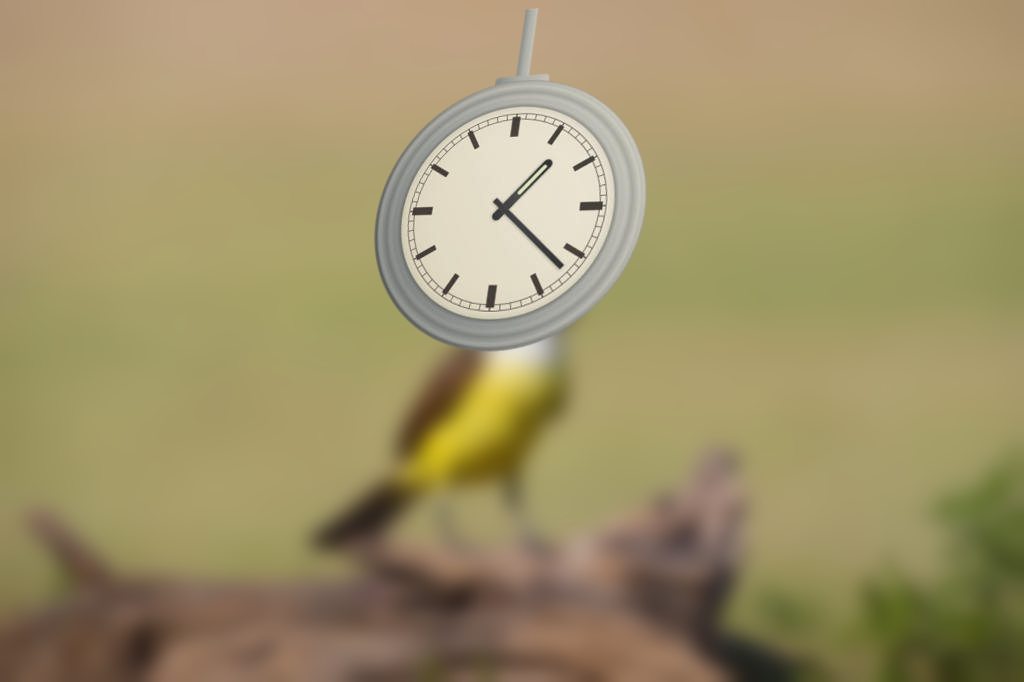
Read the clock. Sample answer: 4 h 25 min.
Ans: 1 h 22 min
